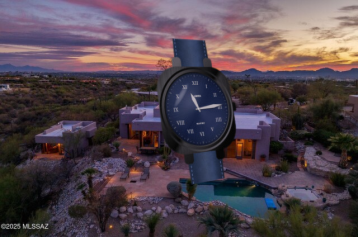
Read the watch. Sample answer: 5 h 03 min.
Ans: 11 h 14 min
